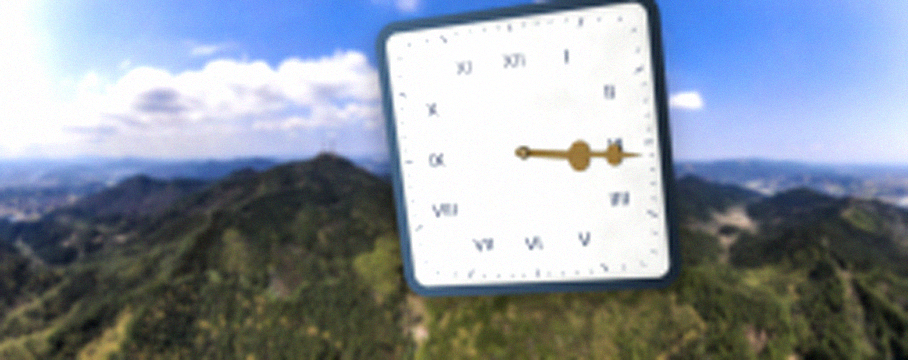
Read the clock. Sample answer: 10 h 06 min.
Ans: 3 h 16 min
